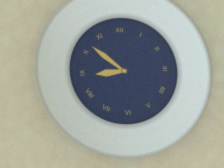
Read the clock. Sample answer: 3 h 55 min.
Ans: 8 h 52 min
